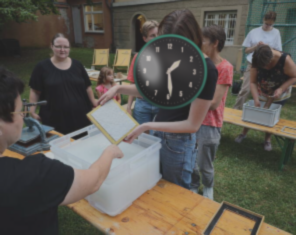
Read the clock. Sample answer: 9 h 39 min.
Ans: 1 h 29 min
